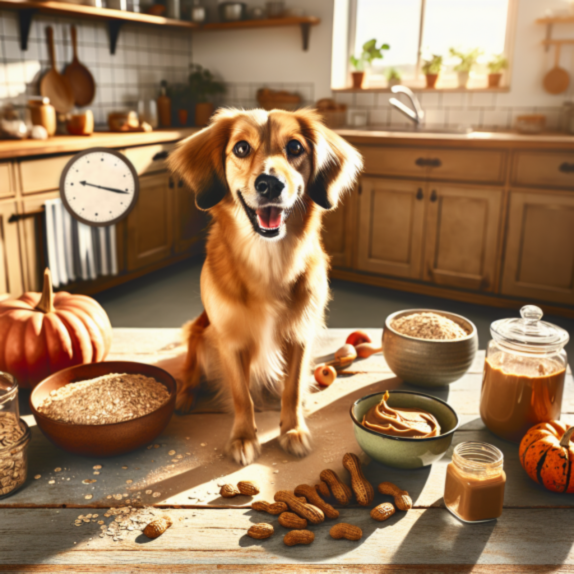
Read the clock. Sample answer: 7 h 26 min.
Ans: 9 h 16 min
